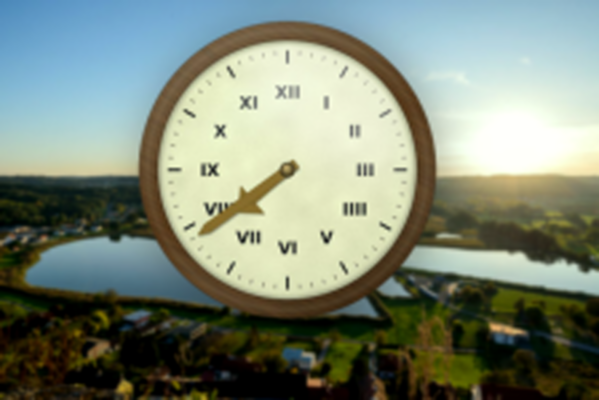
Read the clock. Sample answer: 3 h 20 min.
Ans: 7 h 39 min
